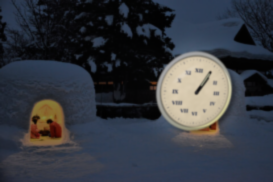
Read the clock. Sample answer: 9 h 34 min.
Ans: 1 h 05 min
